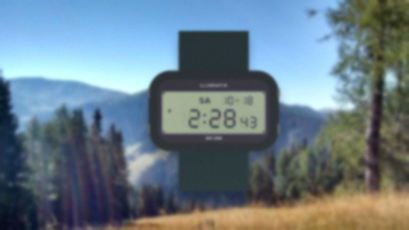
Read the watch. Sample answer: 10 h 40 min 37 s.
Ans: 2 h 28 min 43 s
